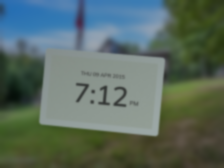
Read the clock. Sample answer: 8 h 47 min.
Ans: 7 h 12 min
